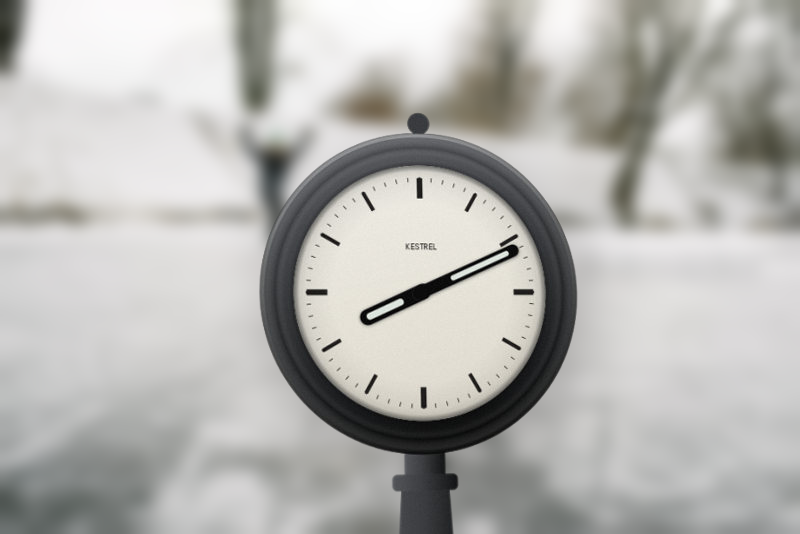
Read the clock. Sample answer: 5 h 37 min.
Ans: 8 h 11 min
